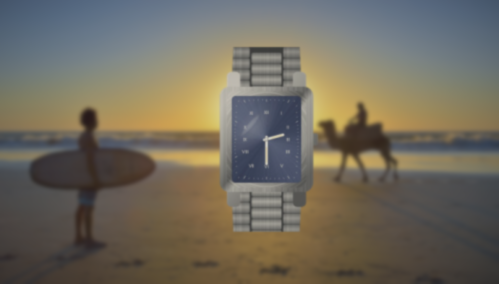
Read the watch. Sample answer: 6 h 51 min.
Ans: 2 h 30 min
